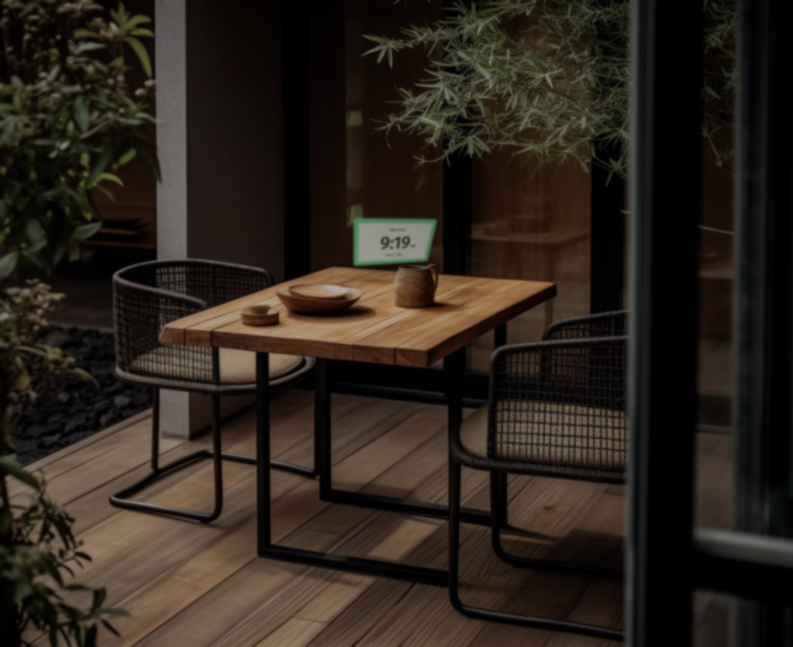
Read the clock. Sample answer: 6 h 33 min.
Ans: 9 h 19 min
